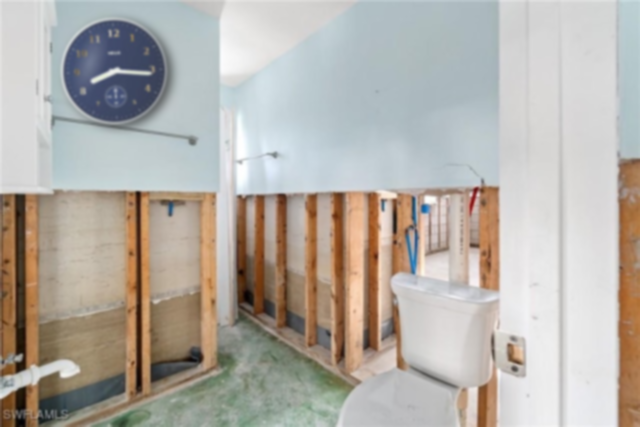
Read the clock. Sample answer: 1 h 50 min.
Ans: 8 h 16 min
